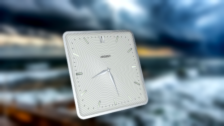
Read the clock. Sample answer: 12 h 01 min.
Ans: 8 h 28 min
